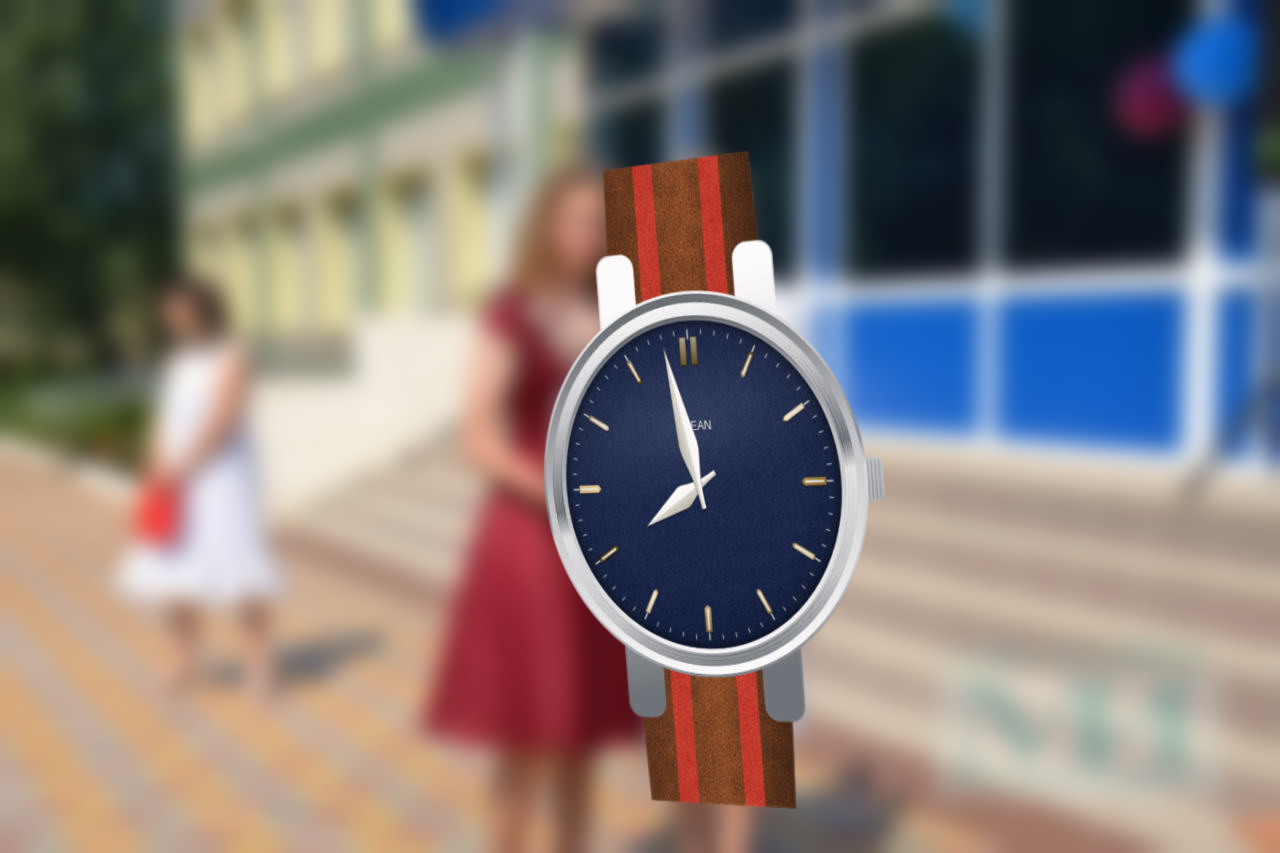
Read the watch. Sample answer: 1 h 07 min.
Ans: 7 h 58 min
